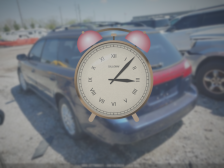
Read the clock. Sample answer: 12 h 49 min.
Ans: 3 h 07 min
